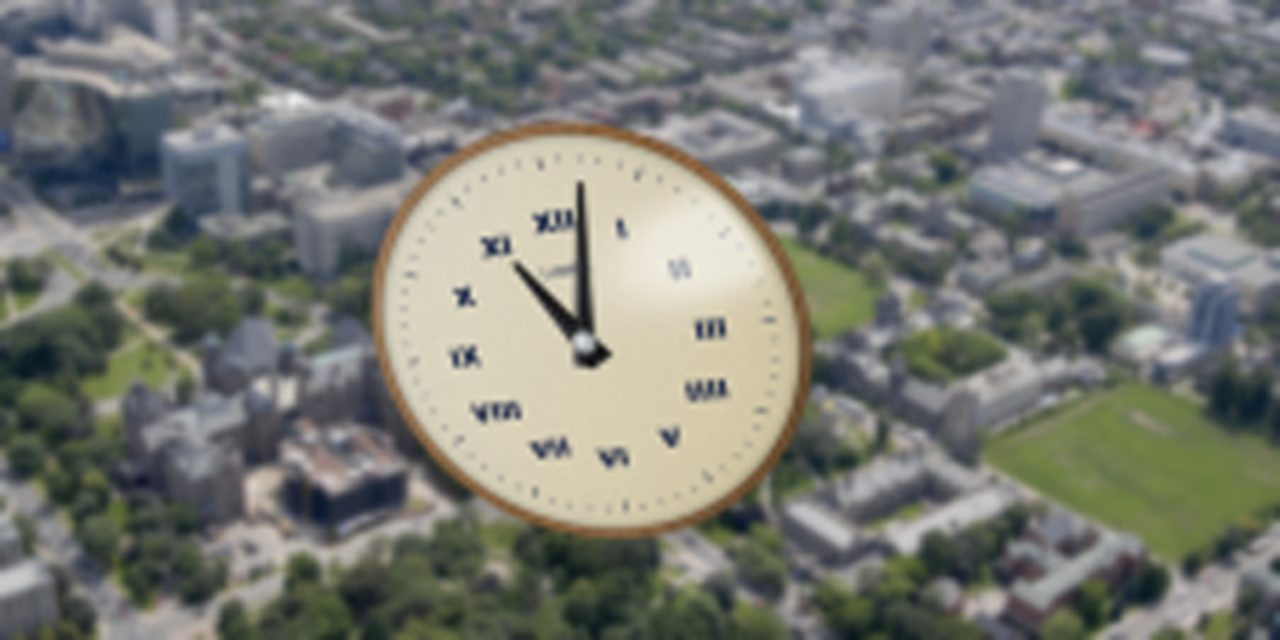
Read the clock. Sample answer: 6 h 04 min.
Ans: 11 h 02 min
